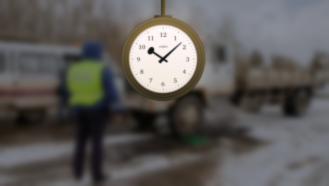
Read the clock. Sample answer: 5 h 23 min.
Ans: 10 h 08 min
